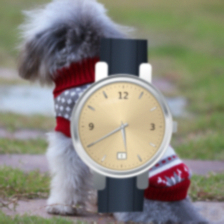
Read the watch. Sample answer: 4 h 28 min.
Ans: 5 h 40 min
